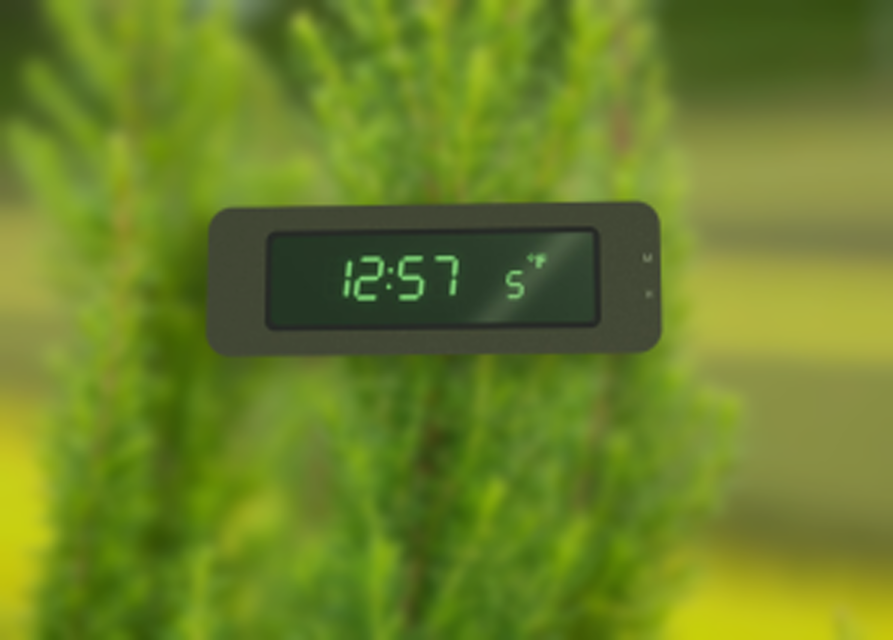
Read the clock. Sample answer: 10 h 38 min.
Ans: 12 h 57 min
